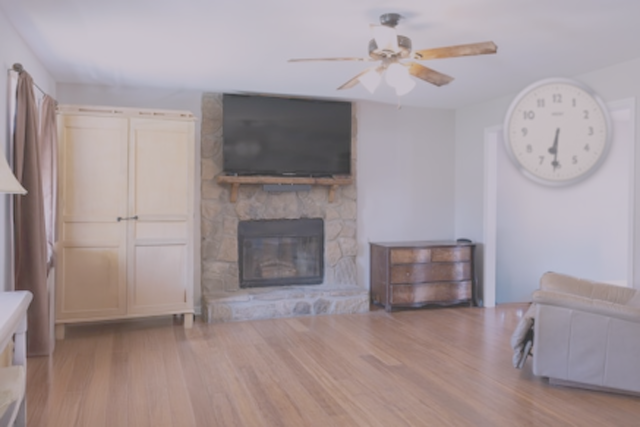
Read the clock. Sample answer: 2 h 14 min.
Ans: 6 h 31 min
